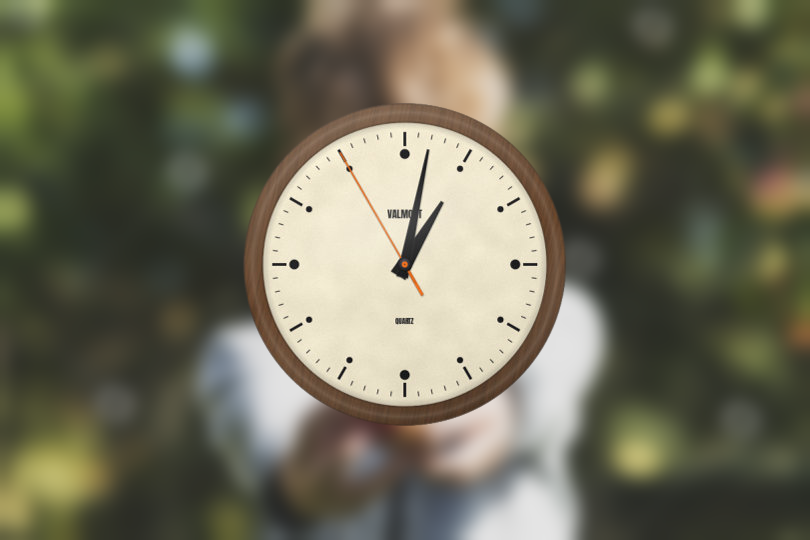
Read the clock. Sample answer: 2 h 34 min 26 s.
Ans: 1 h 01 min 55 s
